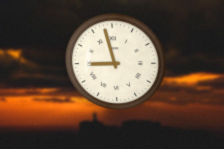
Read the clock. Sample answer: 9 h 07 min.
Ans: 8 h 58 min
